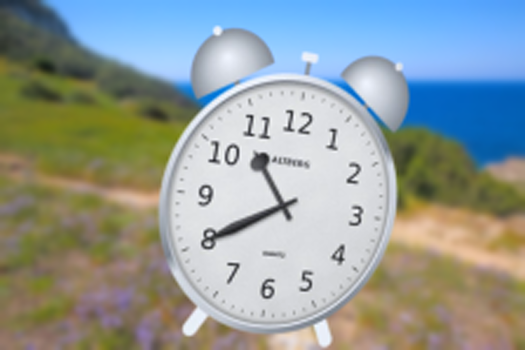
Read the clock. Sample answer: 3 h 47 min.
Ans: 10 h 40 min
